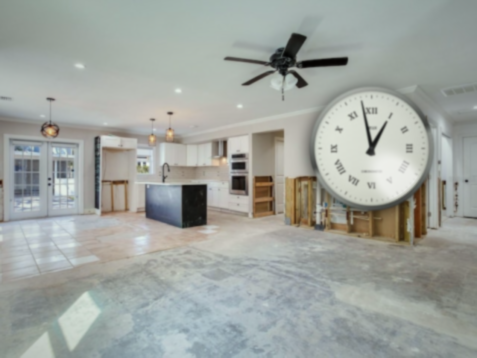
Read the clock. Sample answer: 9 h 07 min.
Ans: 12 h 58 min
